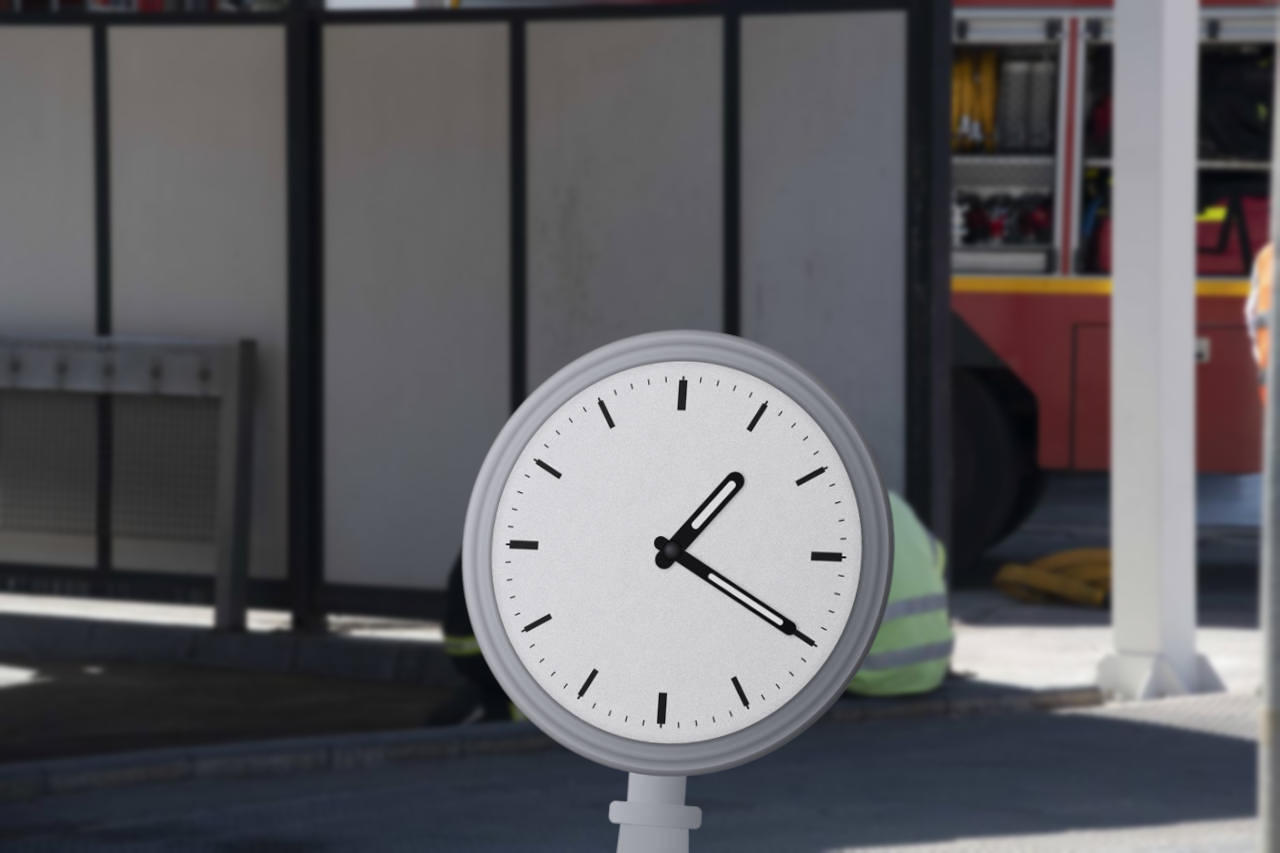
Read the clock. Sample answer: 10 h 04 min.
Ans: 1 h 20 min
